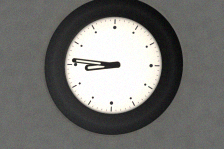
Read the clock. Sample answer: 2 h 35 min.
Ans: 8 h 46 min
